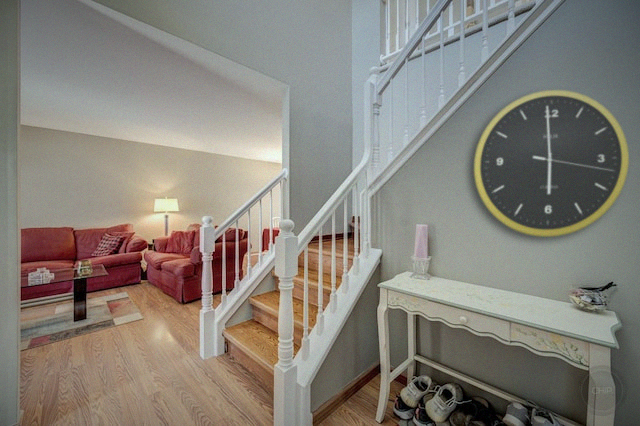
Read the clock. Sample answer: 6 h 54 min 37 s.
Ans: 5 h 59 min 17 s
